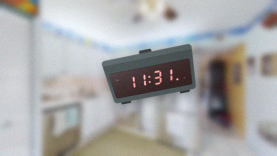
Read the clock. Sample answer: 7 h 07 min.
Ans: 11 h 31 min
